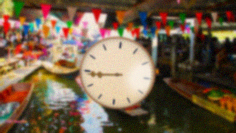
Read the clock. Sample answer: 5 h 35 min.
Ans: 8 h 44 min
